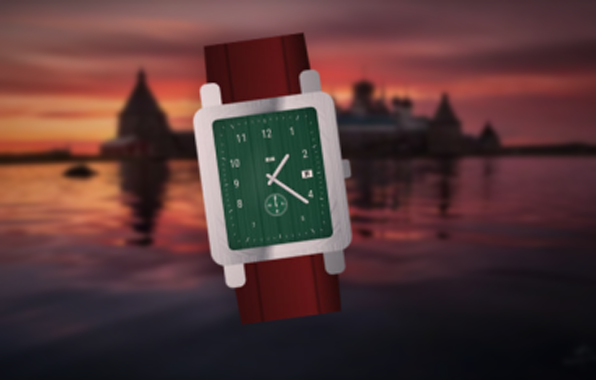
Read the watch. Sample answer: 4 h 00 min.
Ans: 1 h 22 min
